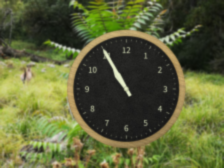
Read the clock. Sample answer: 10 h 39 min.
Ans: 10 h 55 min
